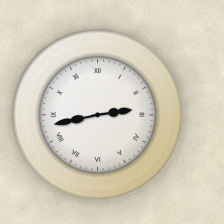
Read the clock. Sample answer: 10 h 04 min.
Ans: 2 h 43 min
